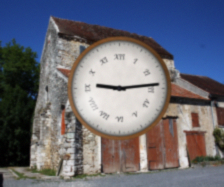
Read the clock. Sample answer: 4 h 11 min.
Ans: 9 h 14 min
